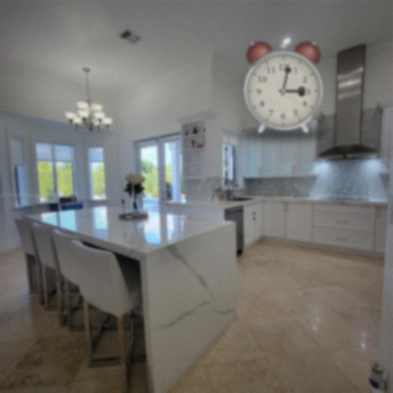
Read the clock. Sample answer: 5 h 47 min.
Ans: 3 h 02 min
